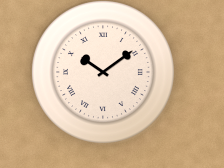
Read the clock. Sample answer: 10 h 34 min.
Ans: 10 h 09 min
